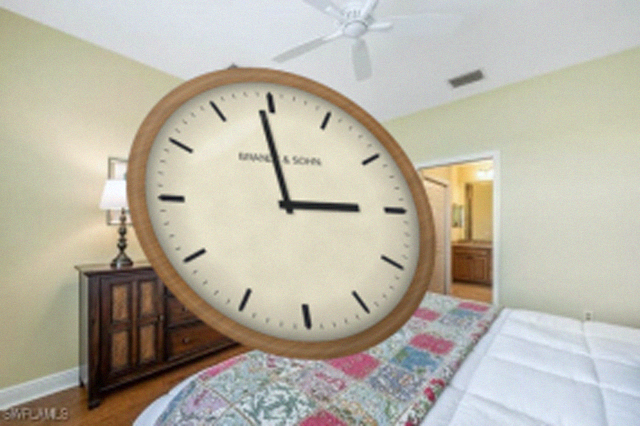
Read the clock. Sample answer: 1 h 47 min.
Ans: 2 h 59 min
